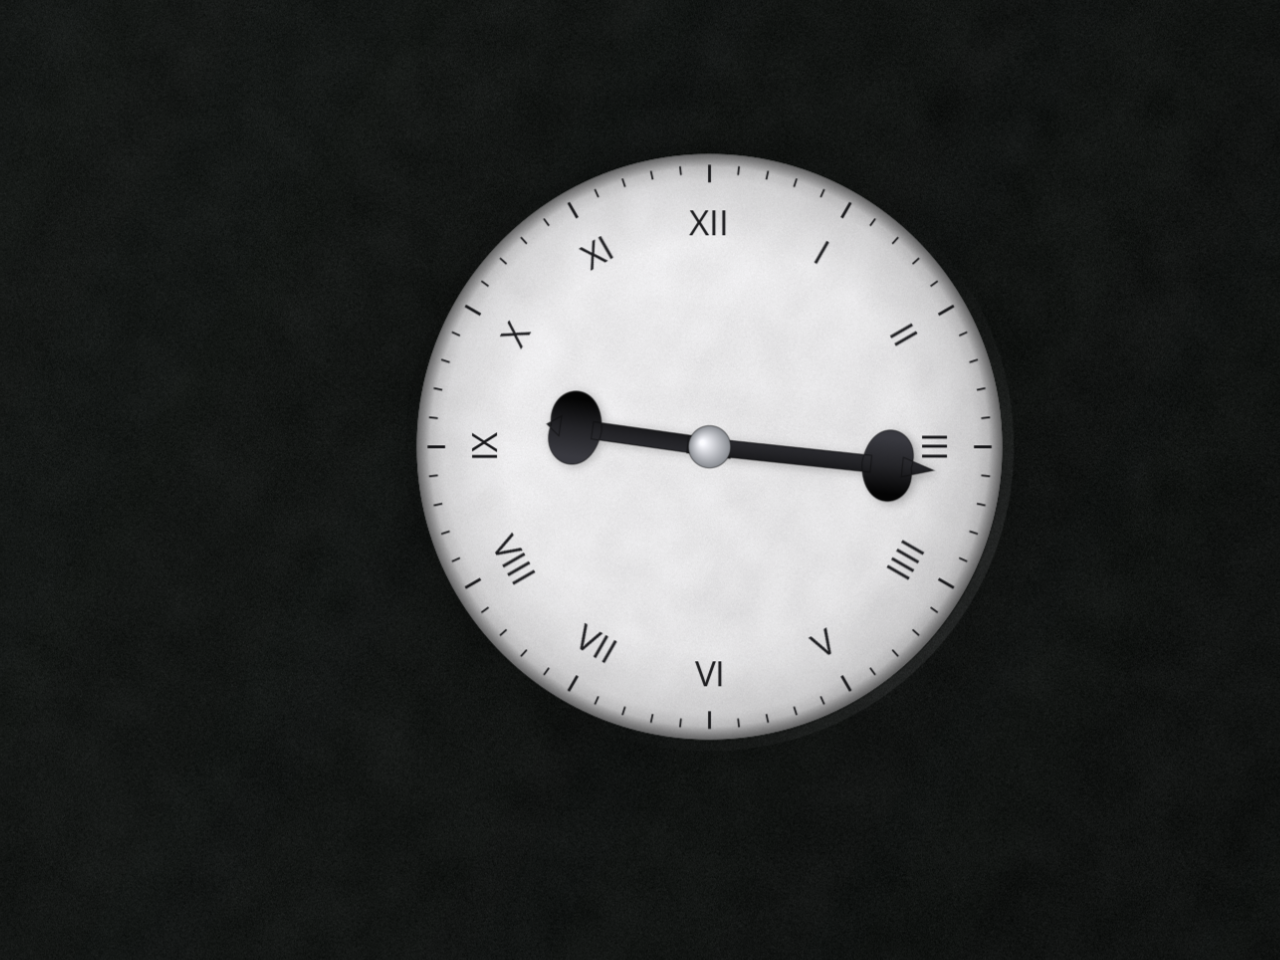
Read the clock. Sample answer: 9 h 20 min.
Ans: 9 h 16 min
